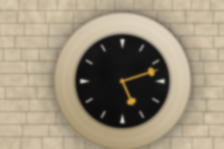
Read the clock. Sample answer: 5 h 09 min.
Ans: 5 h 12 min
